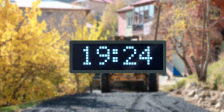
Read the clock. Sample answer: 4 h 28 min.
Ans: 19 h 24 min
